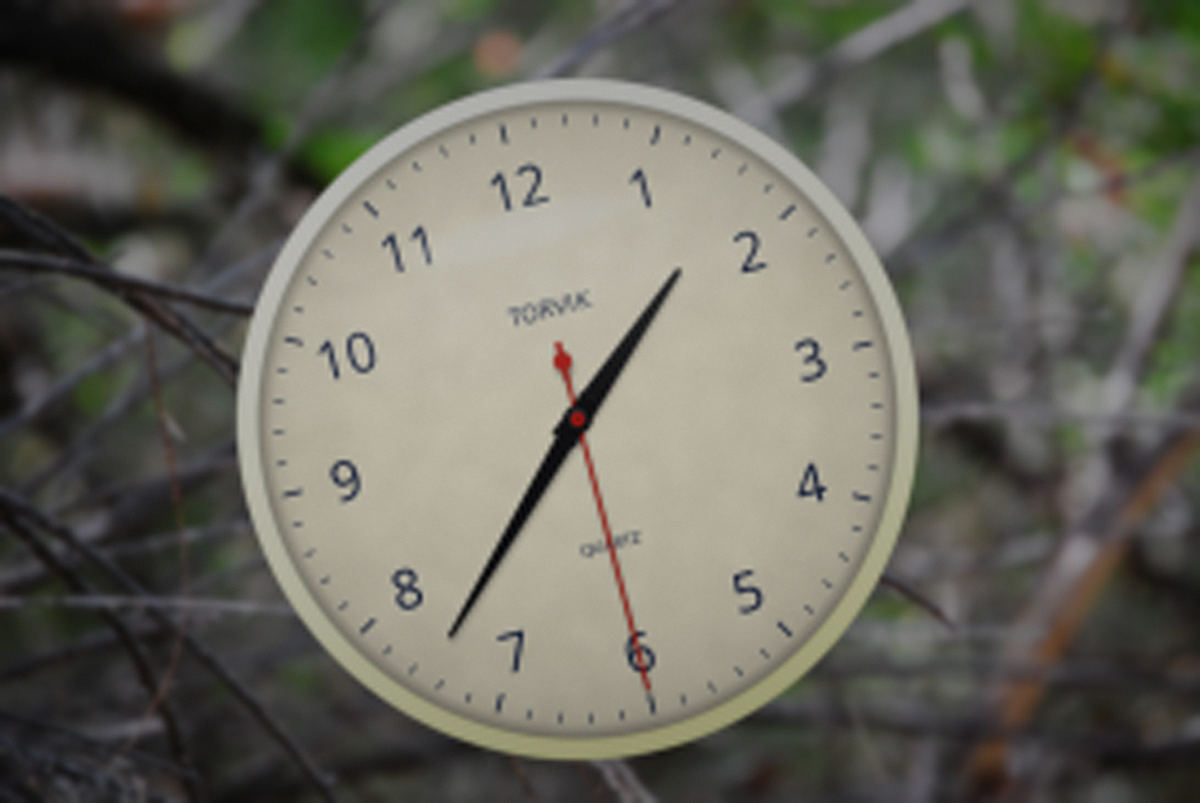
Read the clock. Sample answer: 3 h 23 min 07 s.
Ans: 1 h 37 min 30 s
